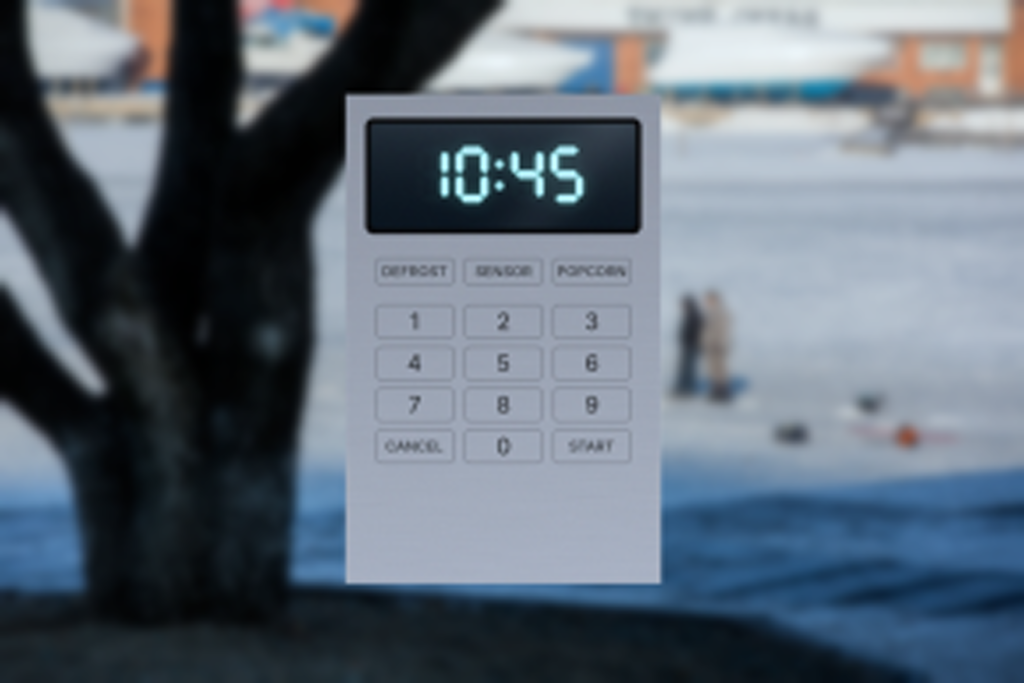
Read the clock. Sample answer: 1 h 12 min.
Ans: 10 h 45 min
